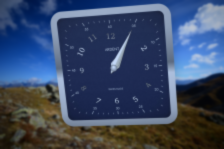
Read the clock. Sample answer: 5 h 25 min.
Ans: 1 h 05 min
